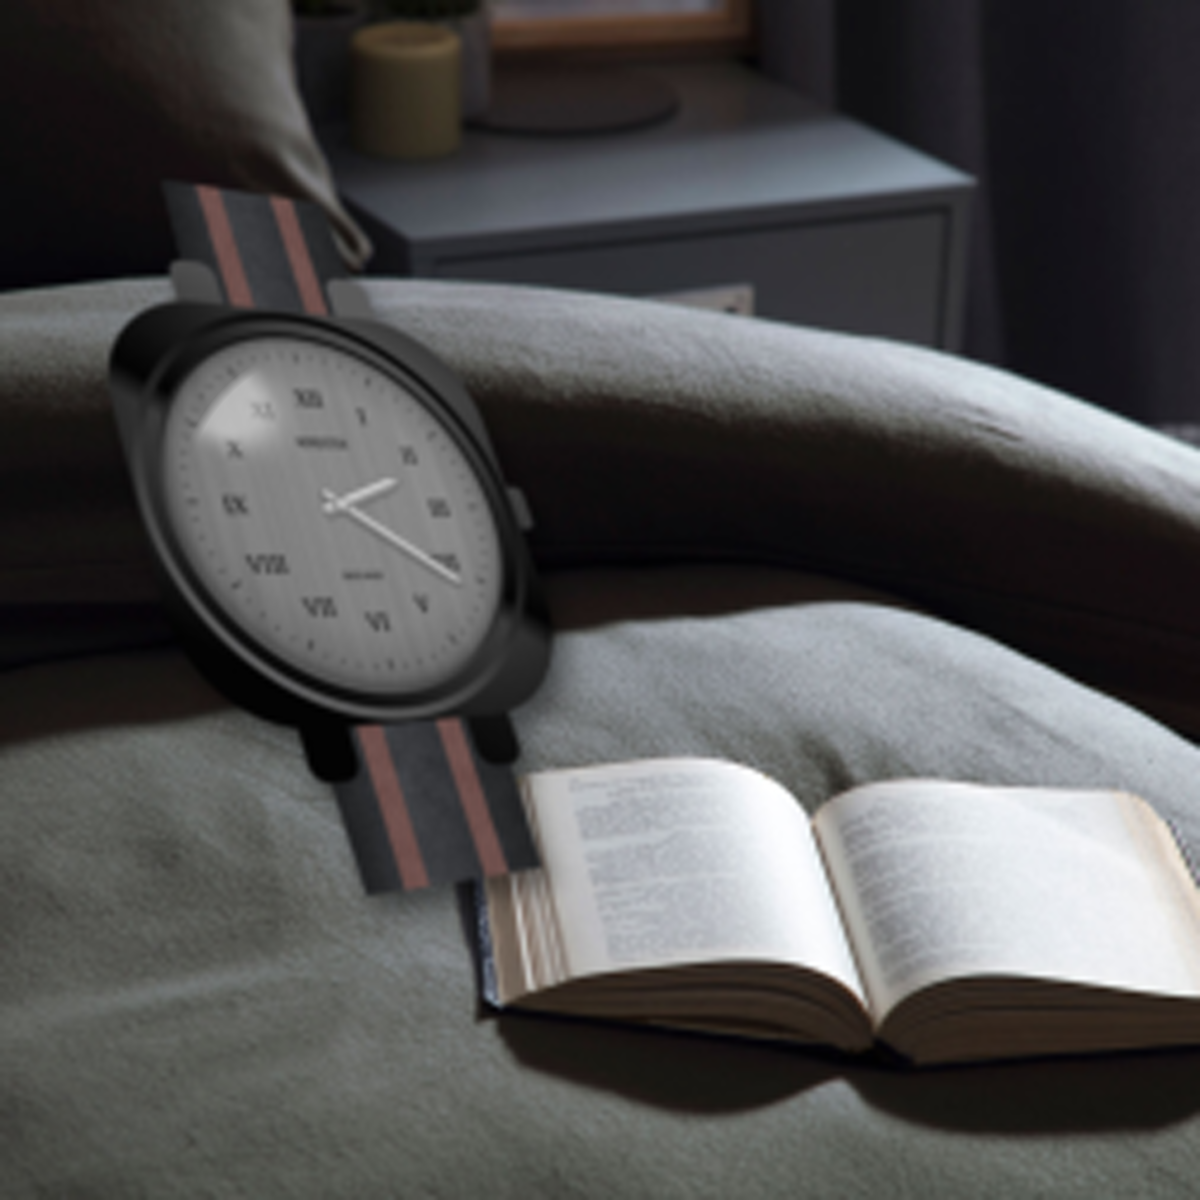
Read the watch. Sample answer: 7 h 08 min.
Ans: 2 h 21 min
